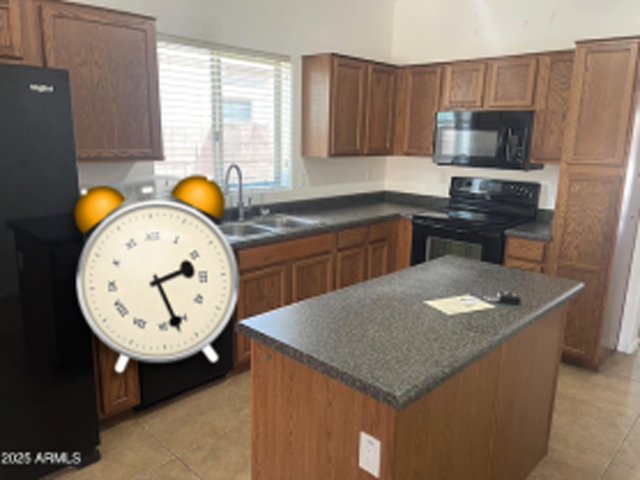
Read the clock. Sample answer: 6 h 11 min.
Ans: 2 h 27 min
